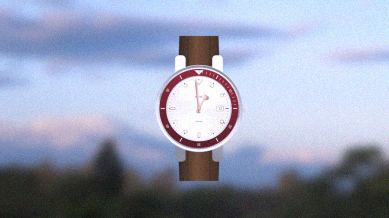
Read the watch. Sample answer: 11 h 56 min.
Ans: 12 h 59 min
